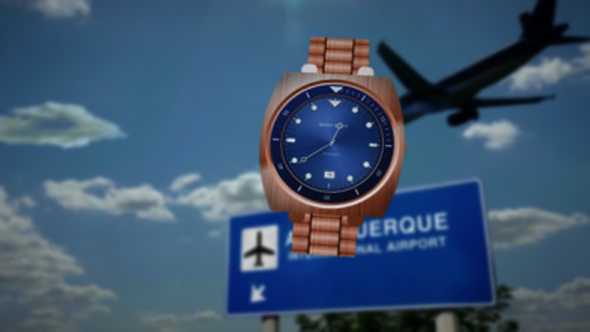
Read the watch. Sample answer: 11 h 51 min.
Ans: 12 h 39 min
